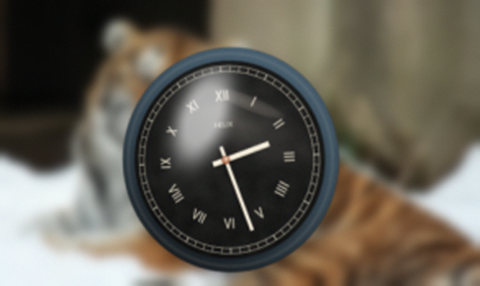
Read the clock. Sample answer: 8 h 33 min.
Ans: 2 h 27 min
